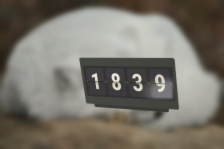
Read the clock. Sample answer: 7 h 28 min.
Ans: 18 h 39 min
